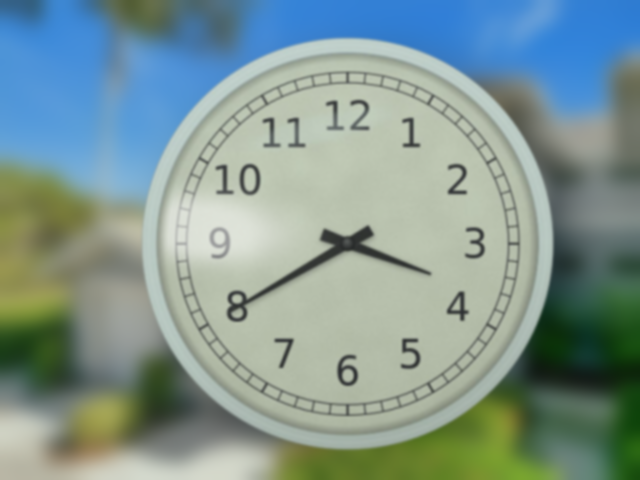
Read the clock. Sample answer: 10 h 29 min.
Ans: 3 h 40 min
